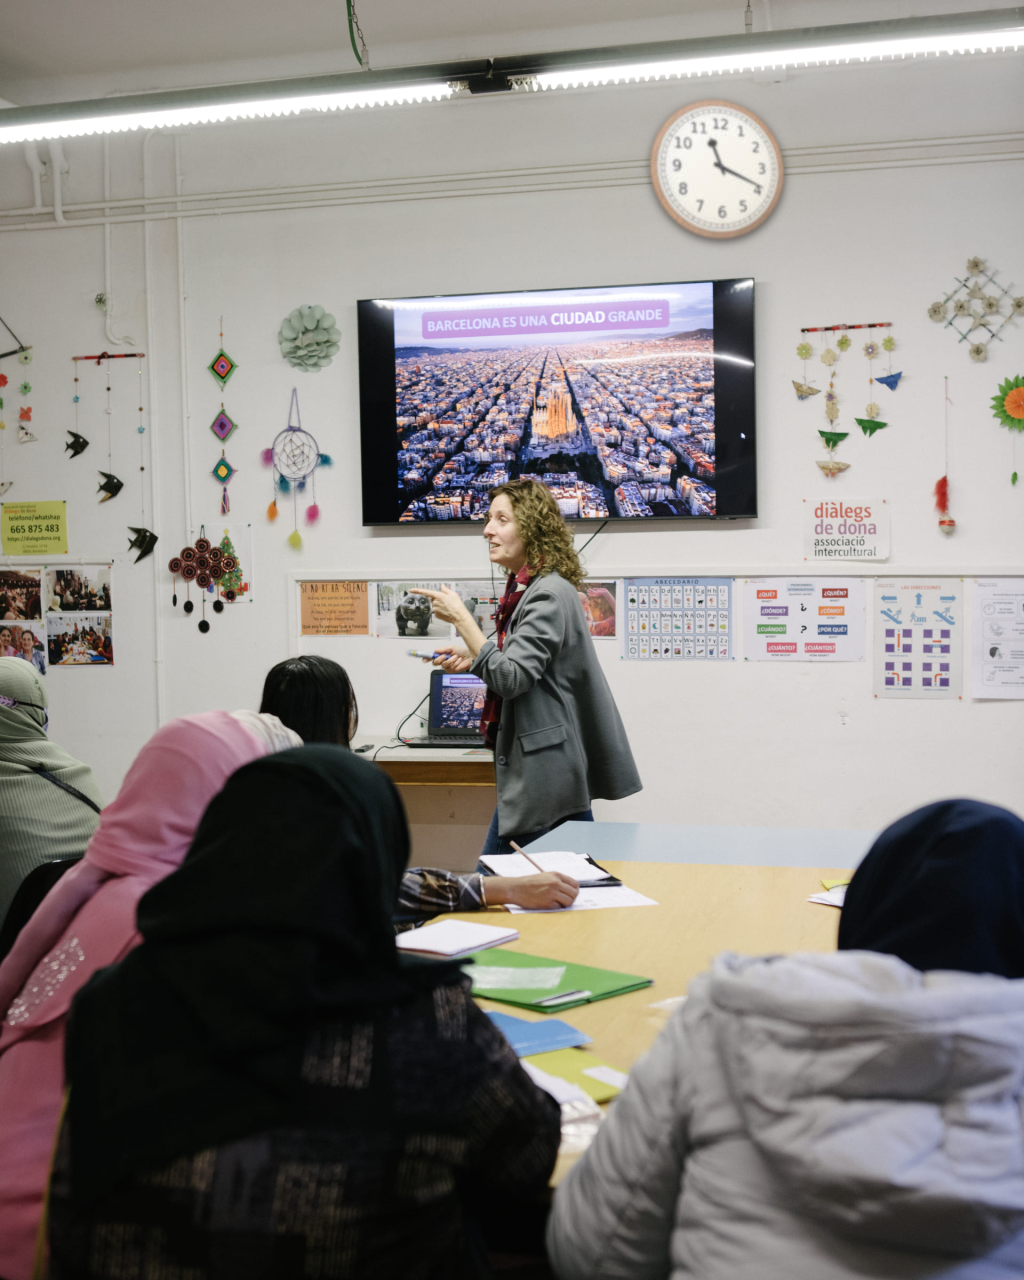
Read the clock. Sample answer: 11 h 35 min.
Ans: 11 h 19 min
